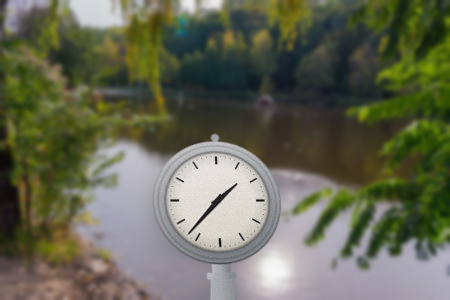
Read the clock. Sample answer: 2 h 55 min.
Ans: 1 h 37 min
